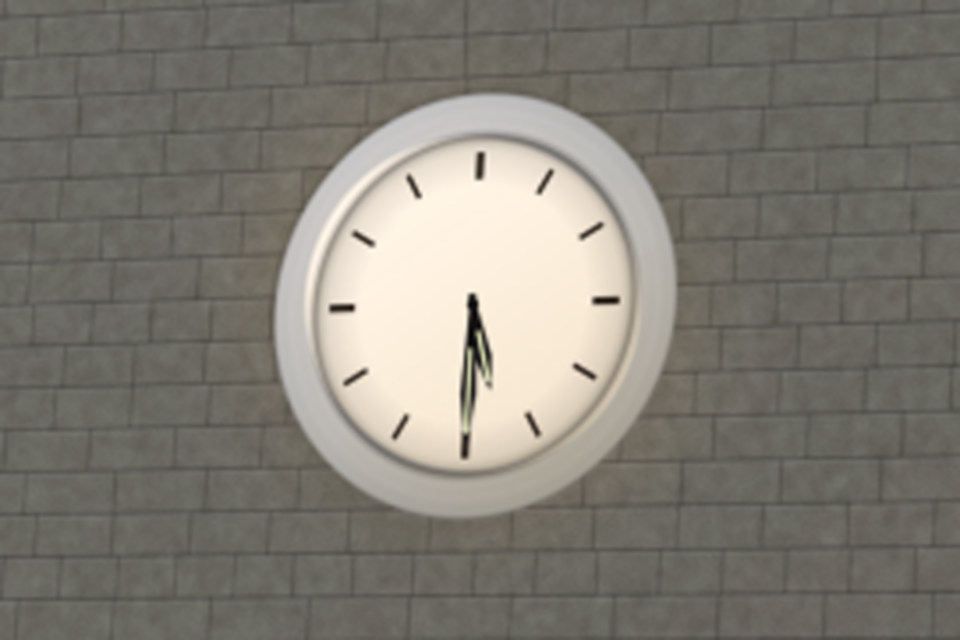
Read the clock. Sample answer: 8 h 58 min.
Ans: 5 h 30 min
